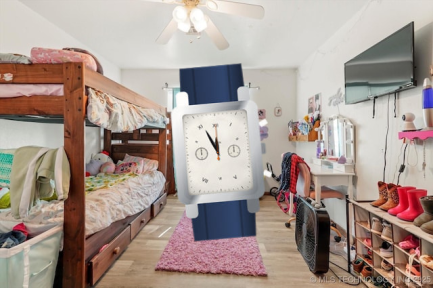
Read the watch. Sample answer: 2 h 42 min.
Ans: 11 h 56 min
